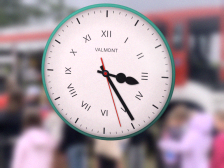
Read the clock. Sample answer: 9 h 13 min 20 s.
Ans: 3 h 24 min 27 s
